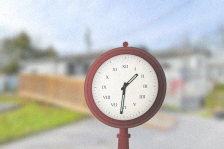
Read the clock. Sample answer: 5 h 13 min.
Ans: 1 h 31 min
